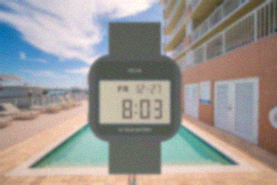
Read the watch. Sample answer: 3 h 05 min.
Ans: 8 h 03 min
